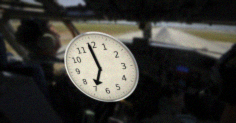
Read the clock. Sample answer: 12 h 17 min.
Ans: 6 h 59 min
